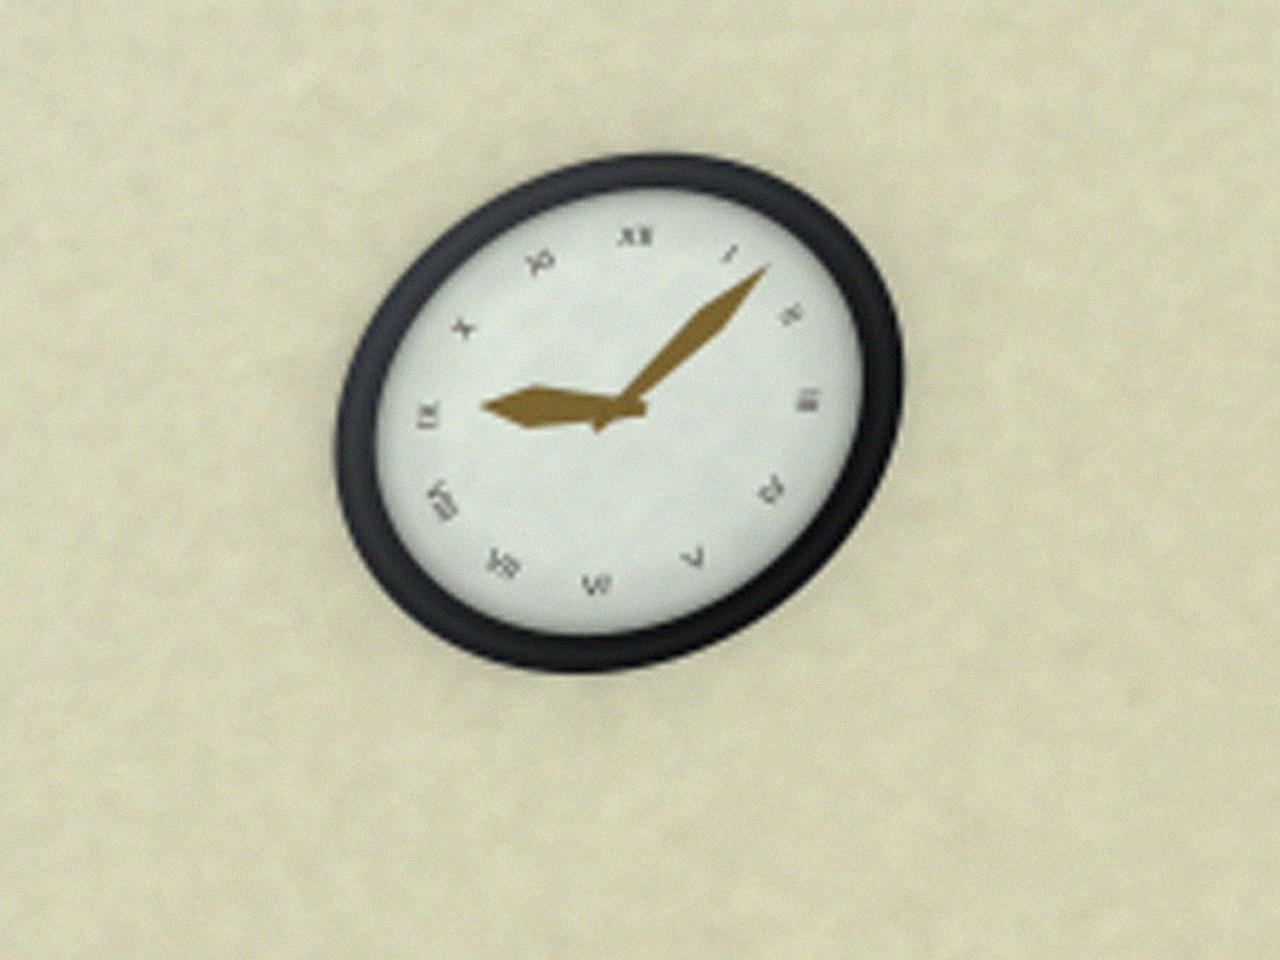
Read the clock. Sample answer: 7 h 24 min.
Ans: 9 h 07 min
